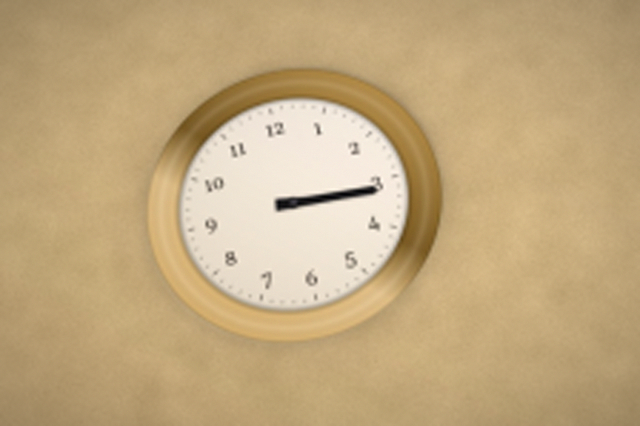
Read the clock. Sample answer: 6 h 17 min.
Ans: 3 h 16 min
